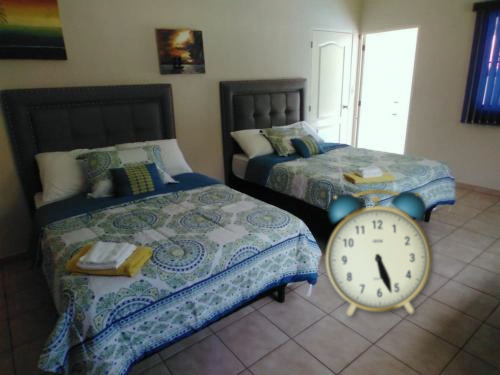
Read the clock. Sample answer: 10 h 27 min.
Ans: 5 h 27 min
